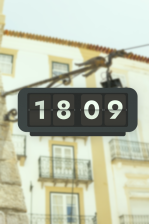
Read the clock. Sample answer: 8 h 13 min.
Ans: 18 h 09 min
